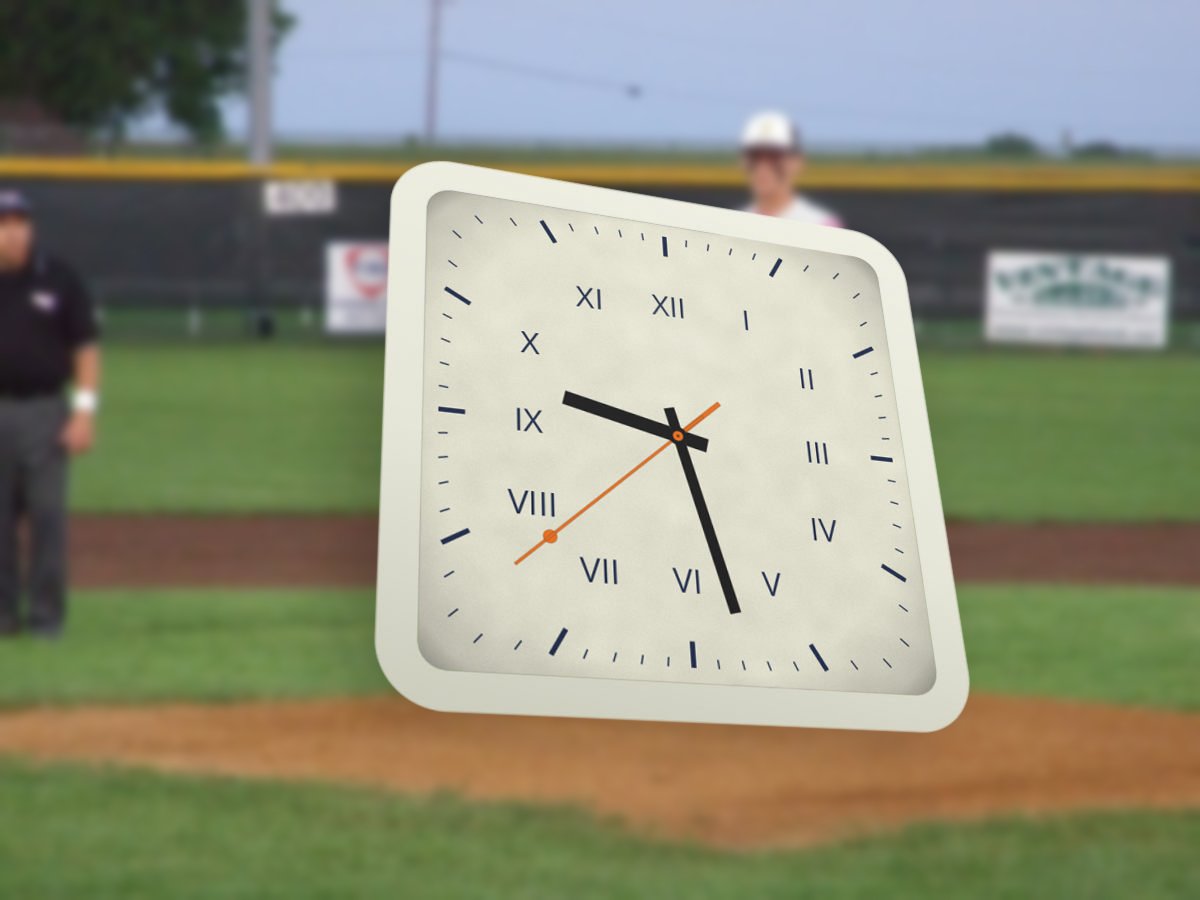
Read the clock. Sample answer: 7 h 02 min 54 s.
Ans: 9 h 27 min 38 s
